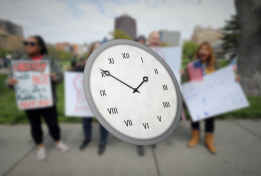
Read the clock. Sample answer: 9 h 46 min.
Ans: 1 h 51 min
